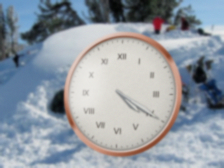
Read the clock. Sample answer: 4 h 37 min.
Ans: 4 h 20 min
